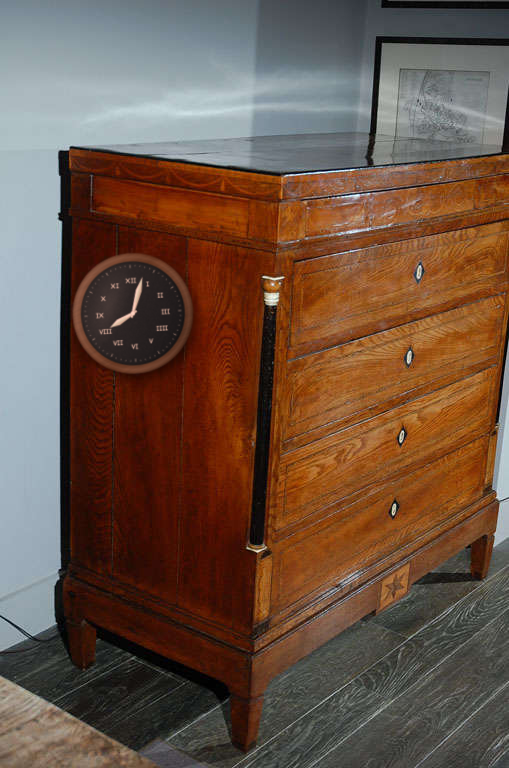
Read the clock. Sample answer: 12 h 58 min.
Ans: 8 h 03 min
